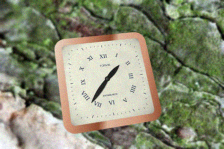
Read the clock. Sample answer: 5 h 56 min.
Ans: 1 h 37 min
